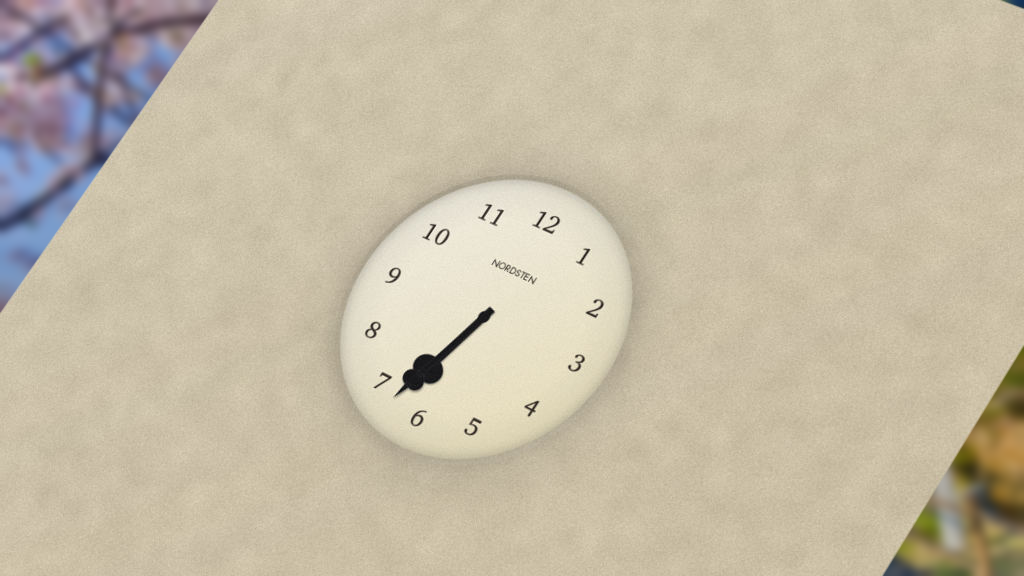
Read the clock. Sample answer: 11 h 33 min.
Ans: 6 h 33 min
